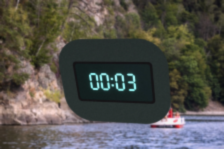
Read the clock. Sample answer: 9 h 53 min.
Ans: 0 h 03 min
